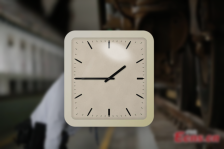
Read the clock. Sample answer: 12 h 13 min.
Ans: 1 h 45 min
